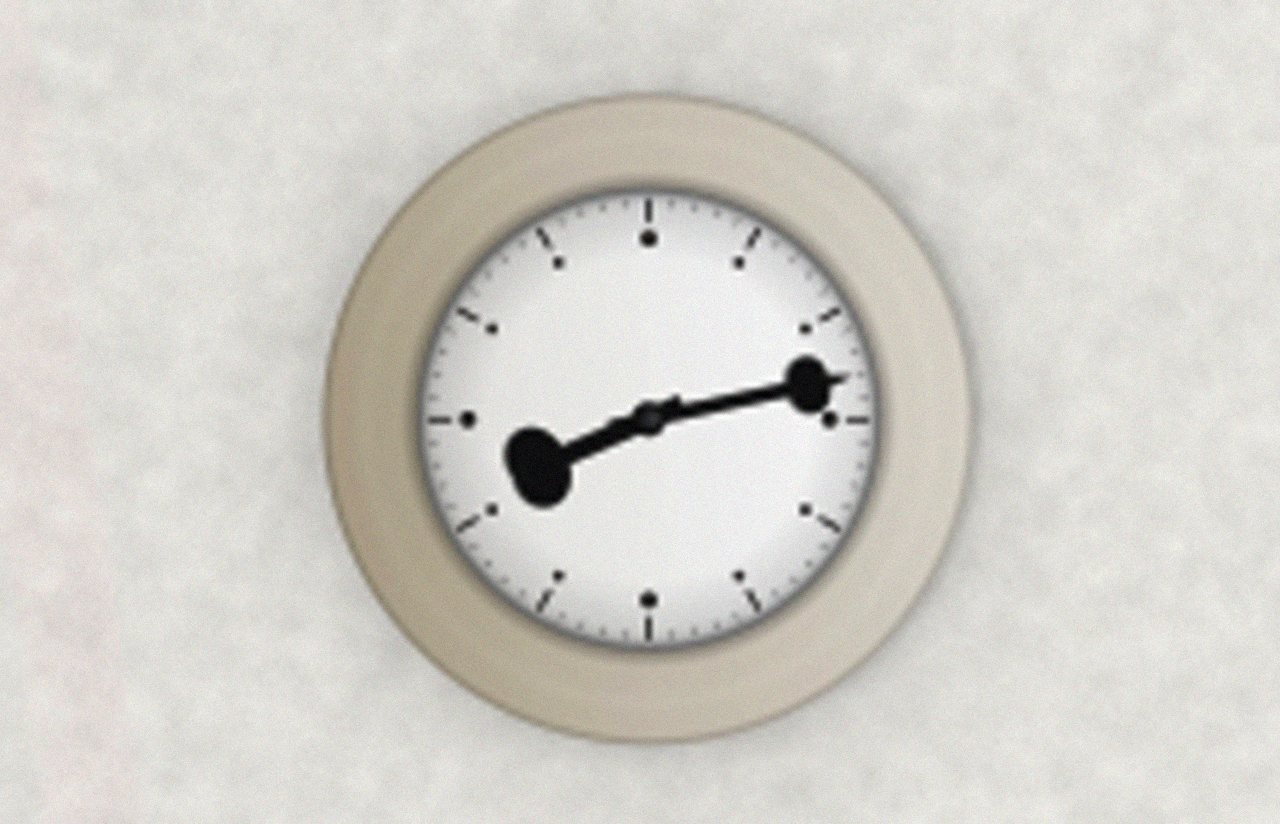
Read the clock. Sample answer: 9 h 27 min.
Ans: 8 h 13 min
